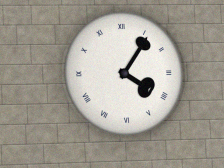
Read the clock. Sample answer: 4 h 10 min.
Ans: 4 h 06 min
